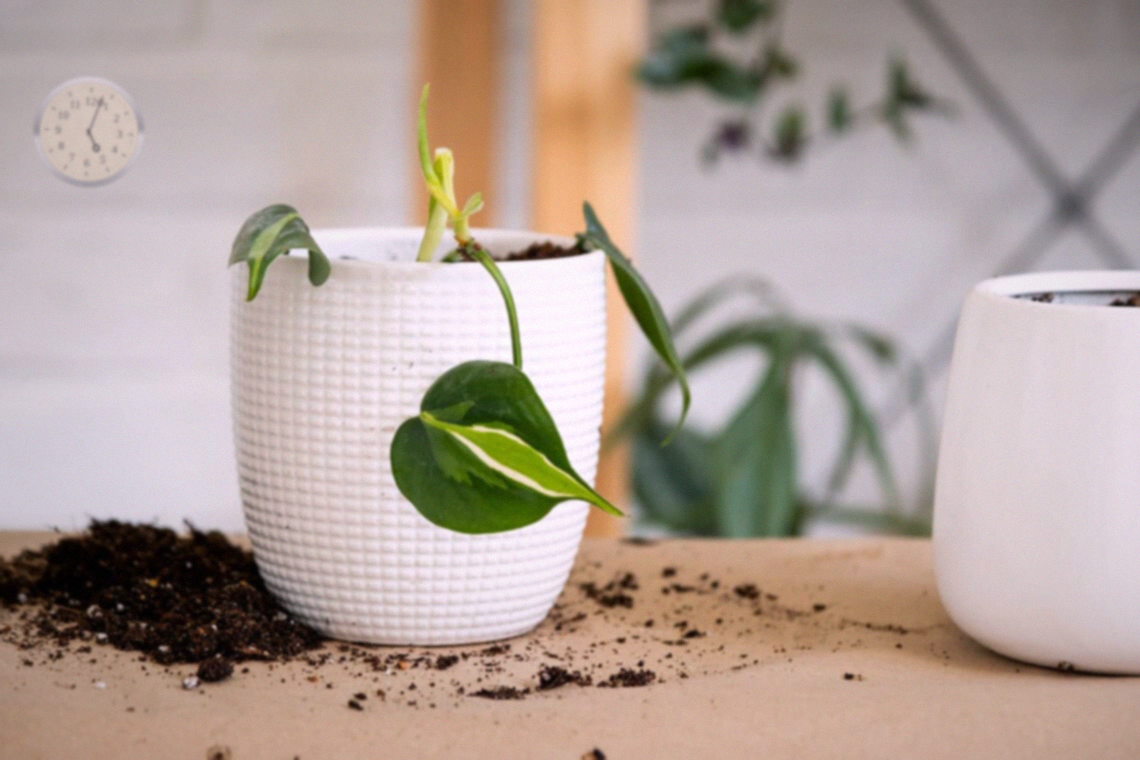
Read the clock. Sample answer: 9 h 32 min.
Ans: 5 h 03 min
